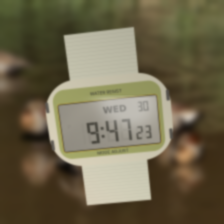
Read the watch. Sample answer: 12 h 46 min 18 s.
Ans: 9 h 47 min 23 s
